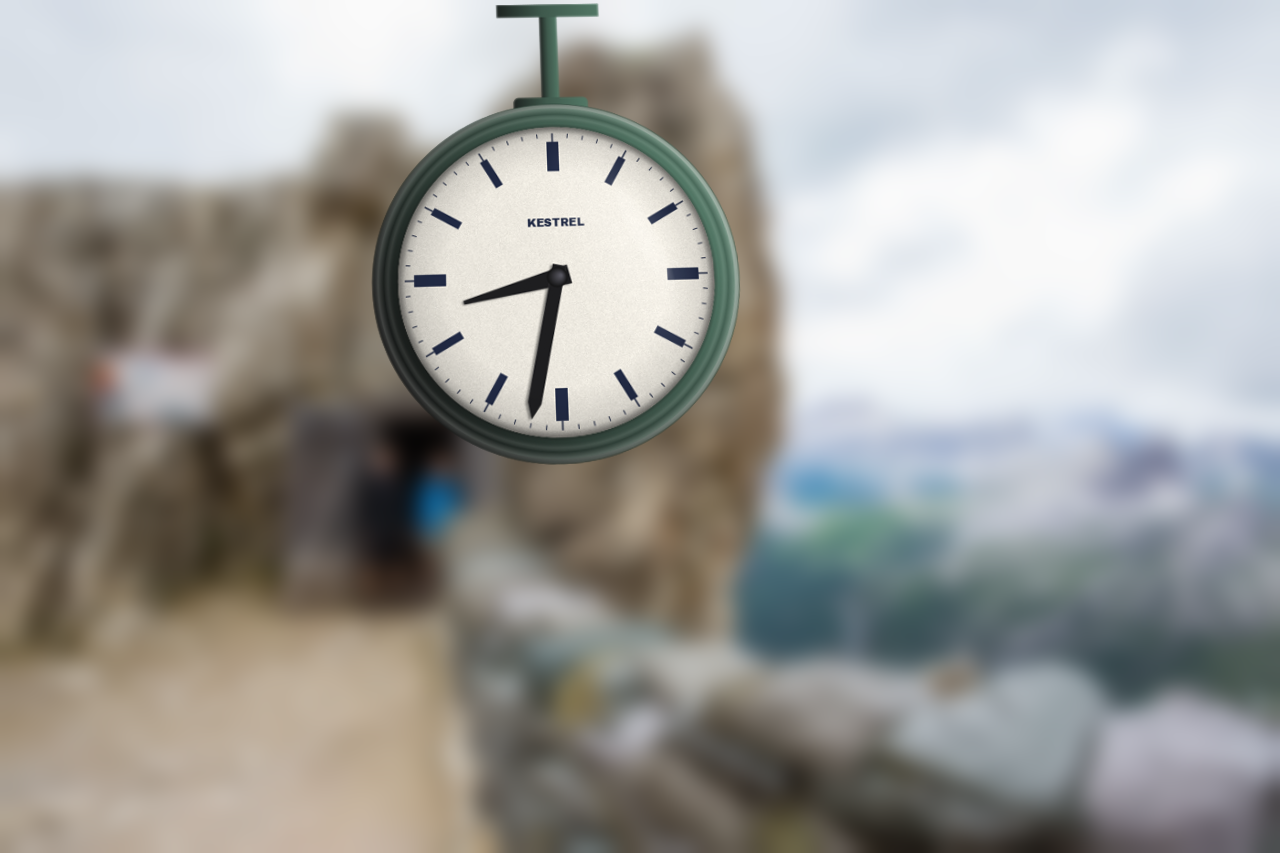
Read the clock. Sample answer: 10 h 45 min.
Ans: 8 h 32 min
